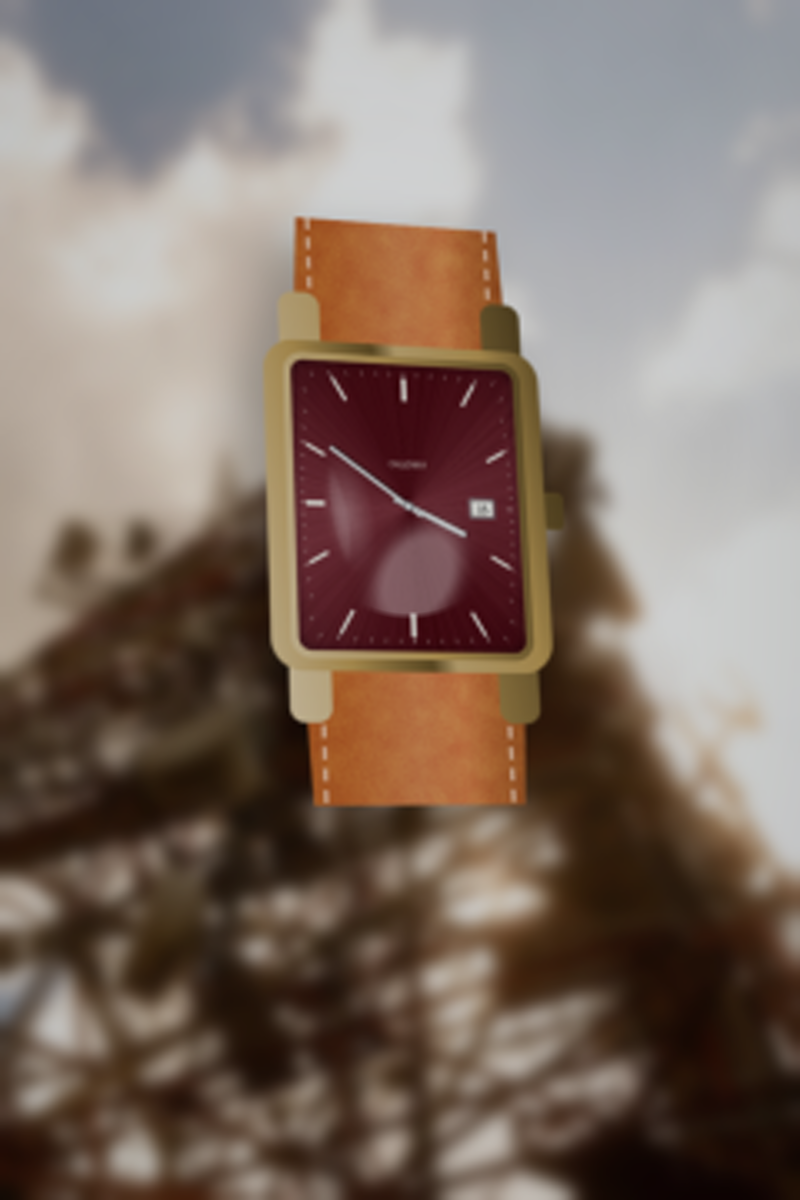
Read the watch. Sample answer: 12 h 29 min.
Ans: 3 h 51 min
